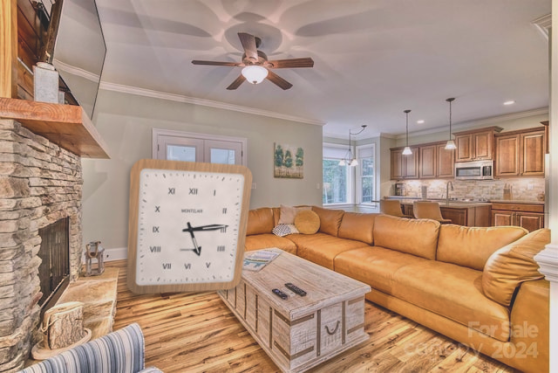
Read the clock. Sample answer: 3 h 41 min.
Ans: 5 h 14 min
